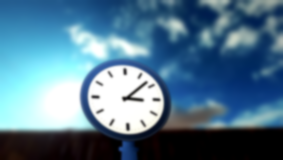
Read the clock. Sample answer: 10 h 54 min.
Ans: 3 h 08 min
